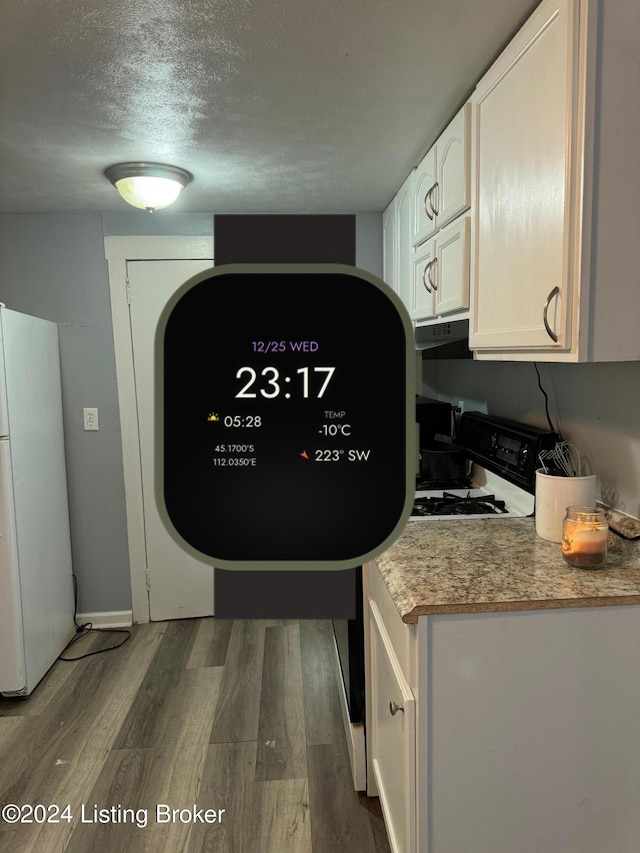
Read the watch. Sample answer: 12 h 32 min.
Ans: 23 h 17 min
